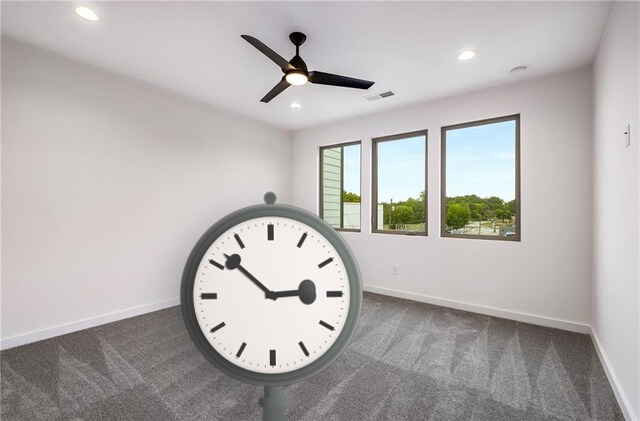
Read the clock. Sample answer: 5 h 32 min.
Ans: 2 h 52 min
